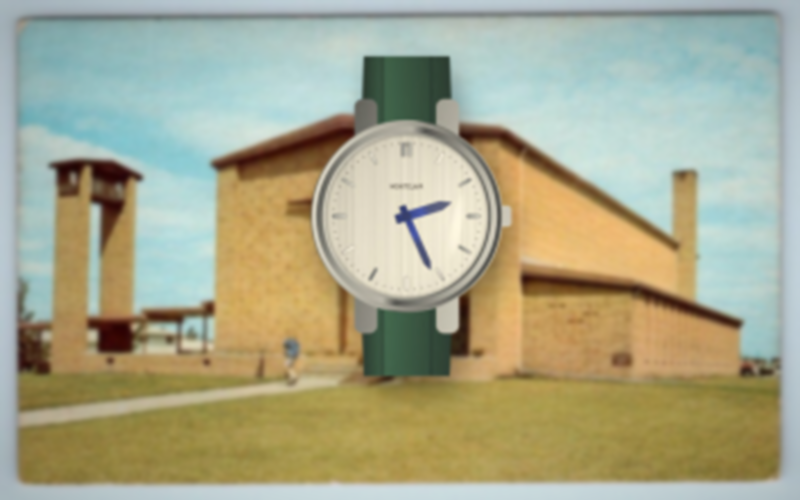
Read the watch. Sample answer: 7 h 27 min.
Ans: 2 h 26 min
